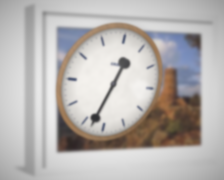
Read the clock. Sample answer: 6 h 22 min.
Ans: 12 h 33 min
